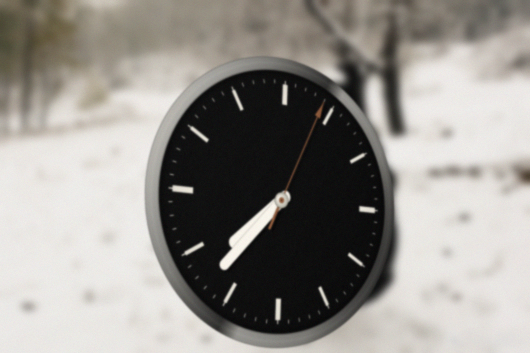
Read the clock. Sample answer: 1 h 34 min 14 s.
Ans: 7 h 37 min 04 s
